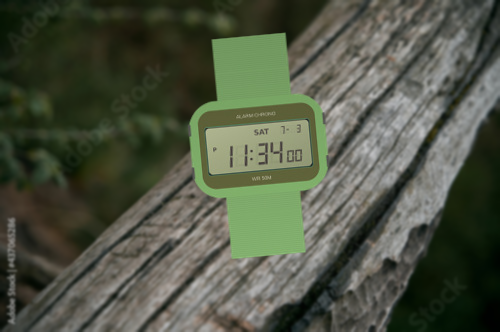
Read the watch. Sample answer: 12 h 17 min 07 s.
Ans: 11 h 34 min 00 s
